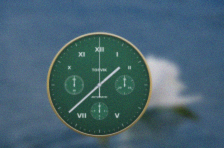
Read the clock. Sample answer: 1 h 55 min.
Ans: 1 h 38 min
